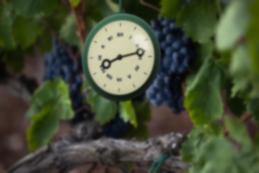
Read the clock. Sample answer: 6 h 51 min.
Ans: 8 h 13 min
